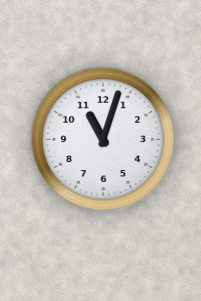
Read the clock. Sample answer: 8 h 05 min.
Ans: 11 h 03 min
